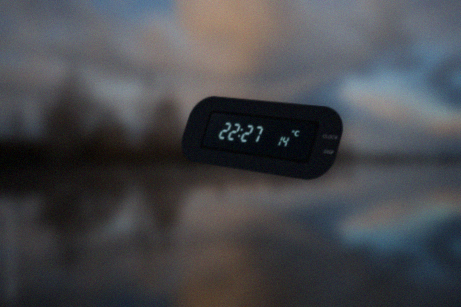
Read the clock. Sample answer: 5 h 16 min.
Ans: 22 h 27 min
